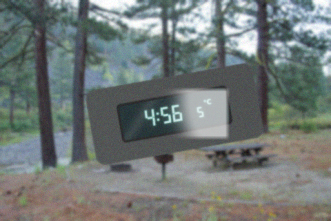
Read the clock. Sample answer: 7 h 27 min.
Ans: 4 h 56 min
